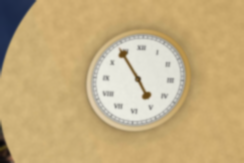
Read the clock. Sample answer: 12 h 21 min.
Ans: 4 h 54 min
